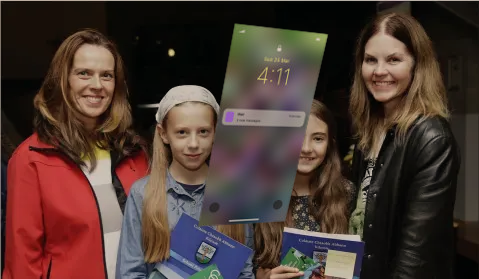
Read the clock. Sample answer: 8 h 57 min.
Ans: 4 h 11 min
